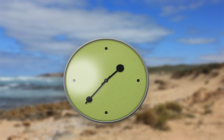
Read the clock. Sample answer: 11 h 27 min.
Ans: 1 h 37 min
